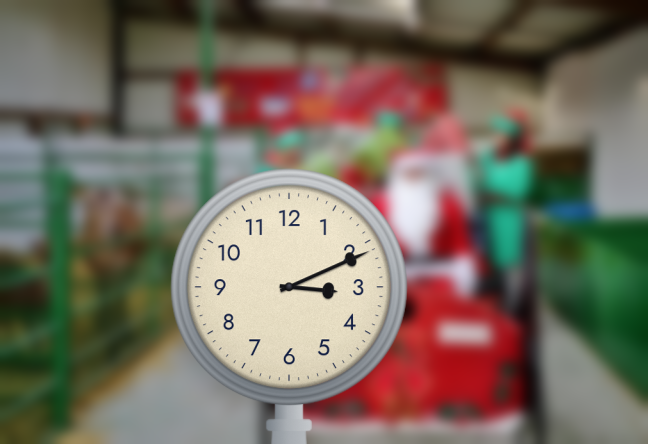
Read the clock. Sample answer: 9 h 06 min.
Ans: 3 h 11 min
